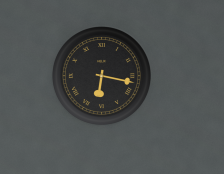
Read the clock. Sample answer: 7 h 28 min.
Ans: 6 h 17 min
